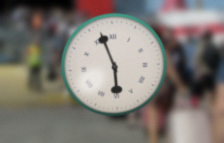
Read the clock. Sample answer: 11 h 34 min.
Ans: 5 h 57 min
